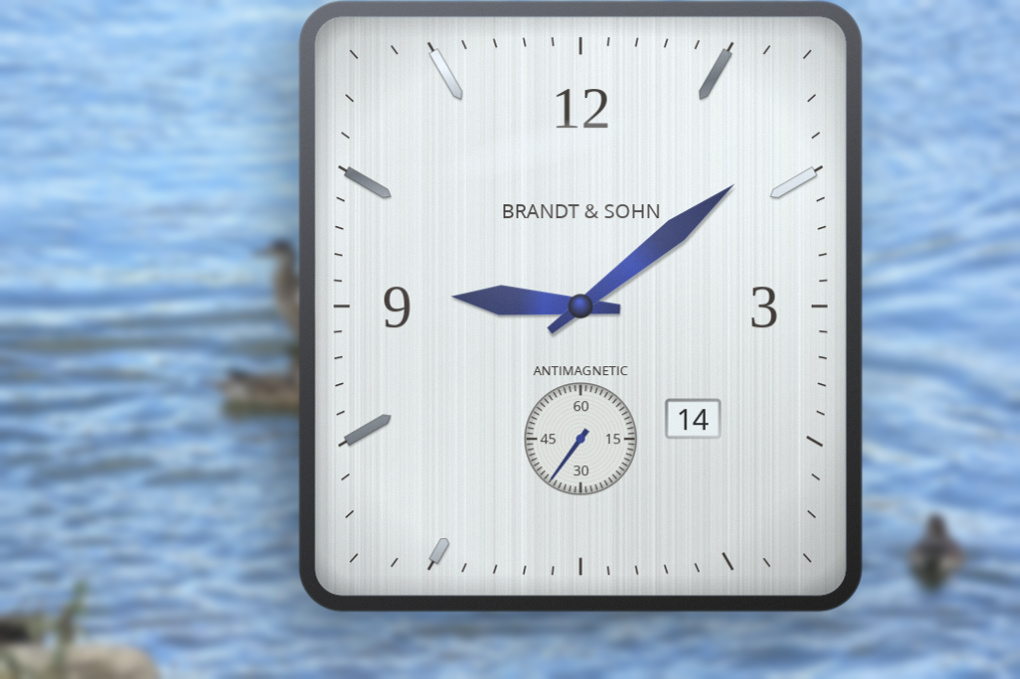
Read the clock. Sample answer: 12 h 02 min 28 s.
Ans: 9 h 08 min 36 s
